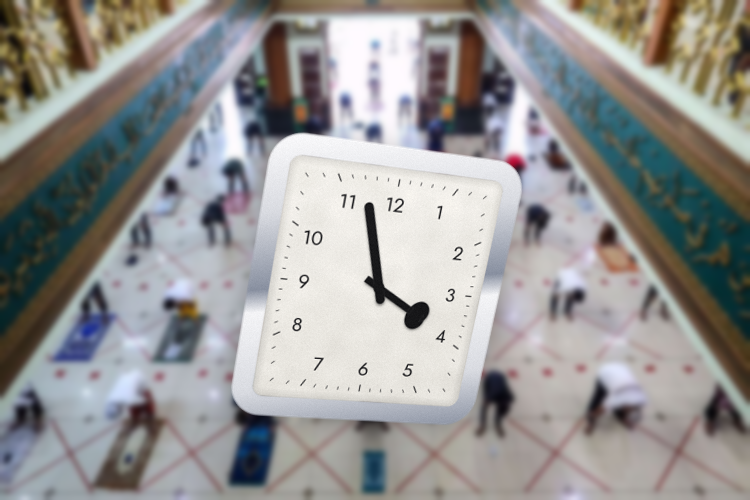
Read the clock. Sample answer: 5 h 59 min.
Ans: 3 h 57 min
